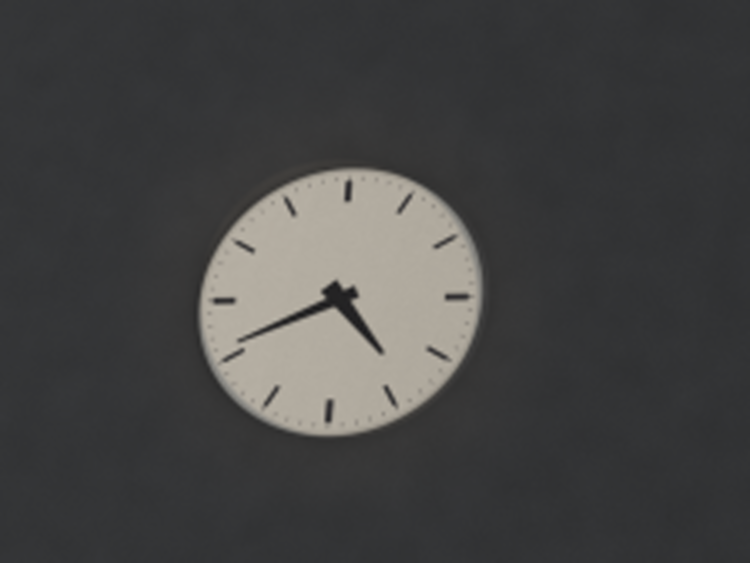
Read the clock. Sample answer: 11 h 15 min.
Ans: 4 h 41 min
